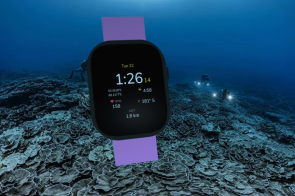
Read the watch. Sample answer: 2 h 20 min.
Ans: 1 h 26 min
